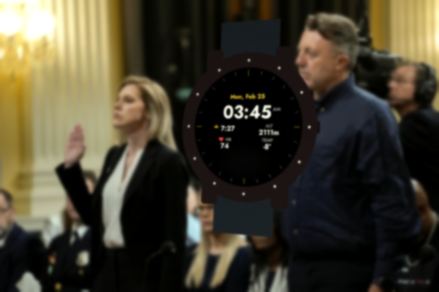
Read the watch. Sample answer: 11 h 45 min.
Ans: 3 h 45 min
